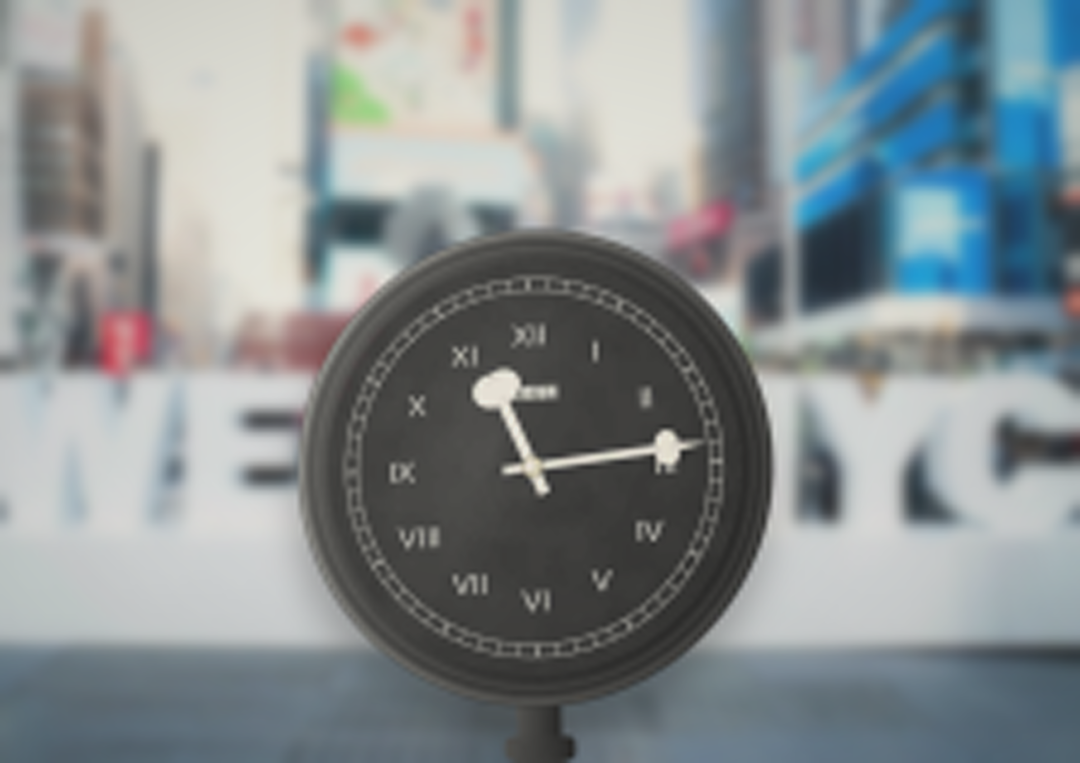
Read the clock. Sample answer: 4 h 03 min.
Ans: 11 h 14 min
